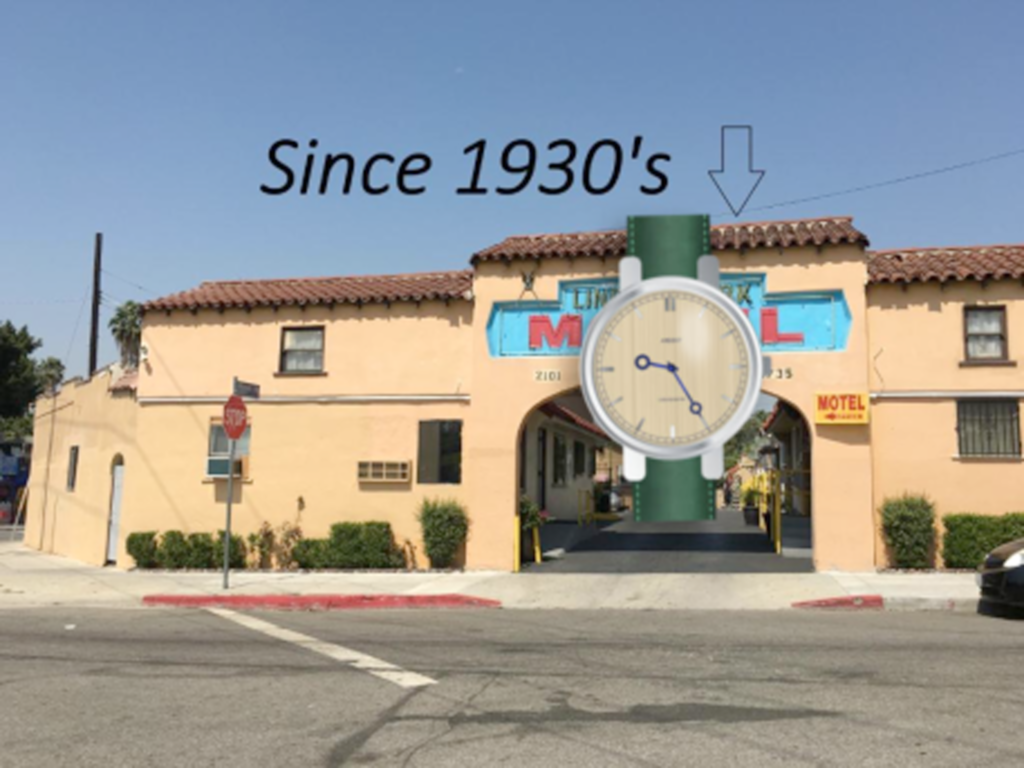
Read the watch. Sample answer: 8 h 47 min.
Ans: 9 h 25 min
